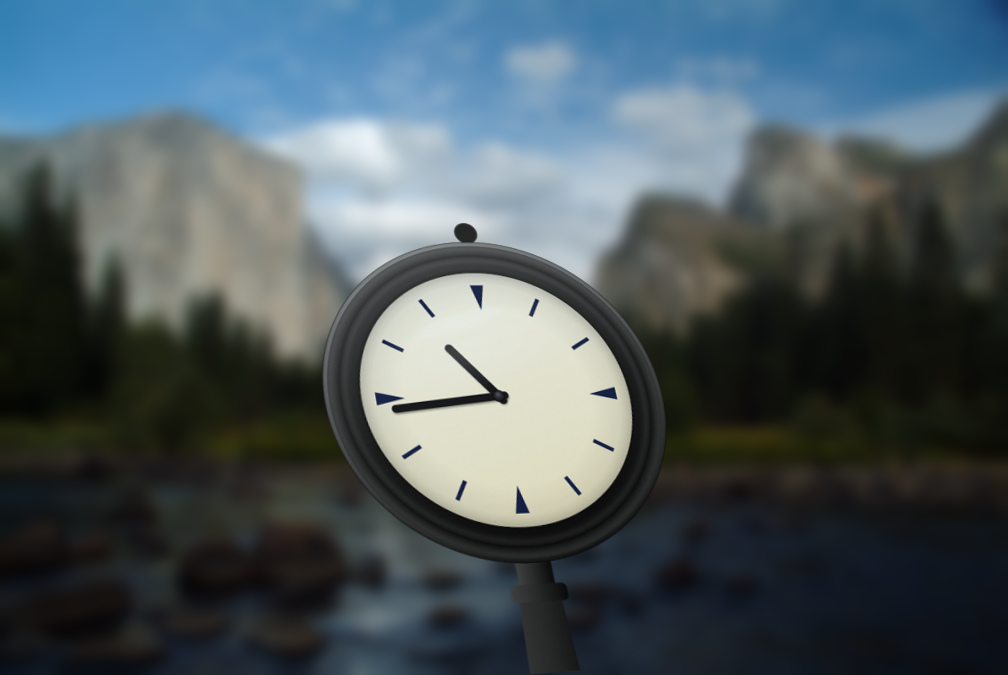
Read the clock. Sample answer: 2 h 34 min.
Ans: 10 h 44 min
